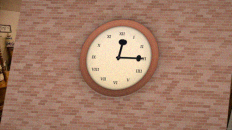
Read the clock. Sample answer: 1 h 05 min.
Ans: 12 h 15 min
